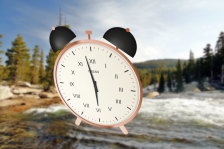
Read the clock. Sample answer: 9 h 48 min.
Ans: 5 h 58 min
